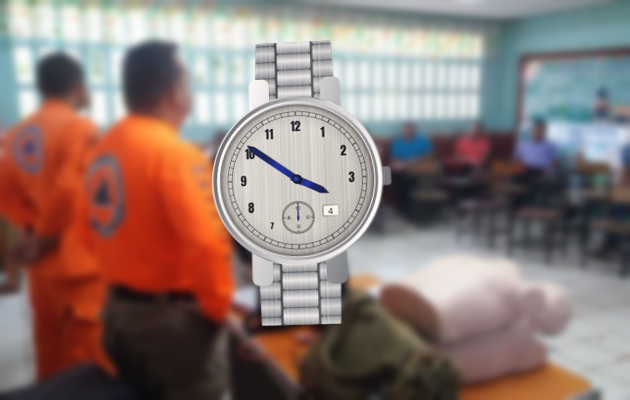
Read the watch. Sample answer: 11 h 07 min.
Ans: 3 h 51 min
